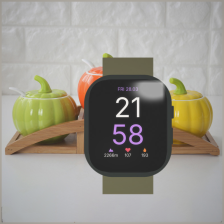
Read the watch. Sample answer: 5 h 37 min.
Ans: 21 h 58 min
